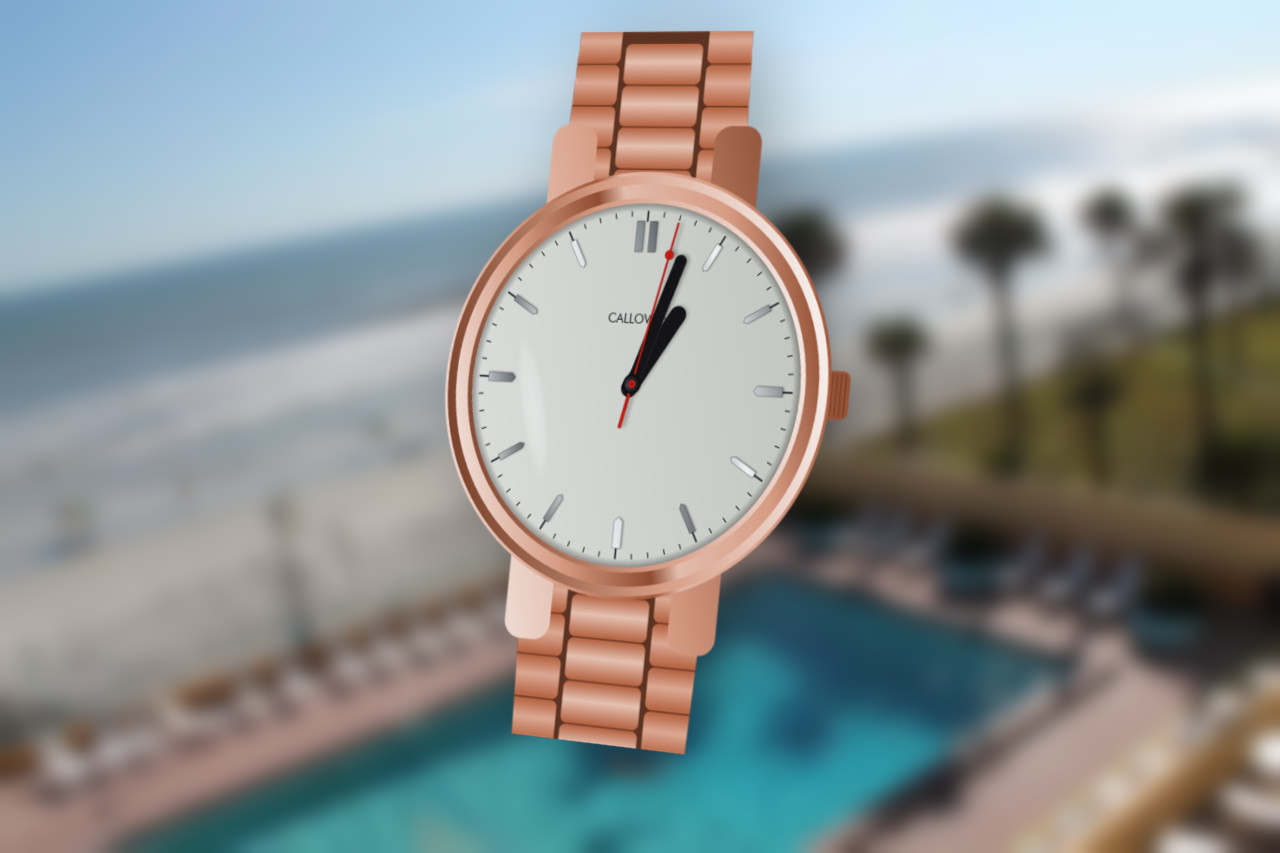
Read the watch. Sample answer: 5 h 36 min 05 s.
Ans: 1 h 03 min 02 s
